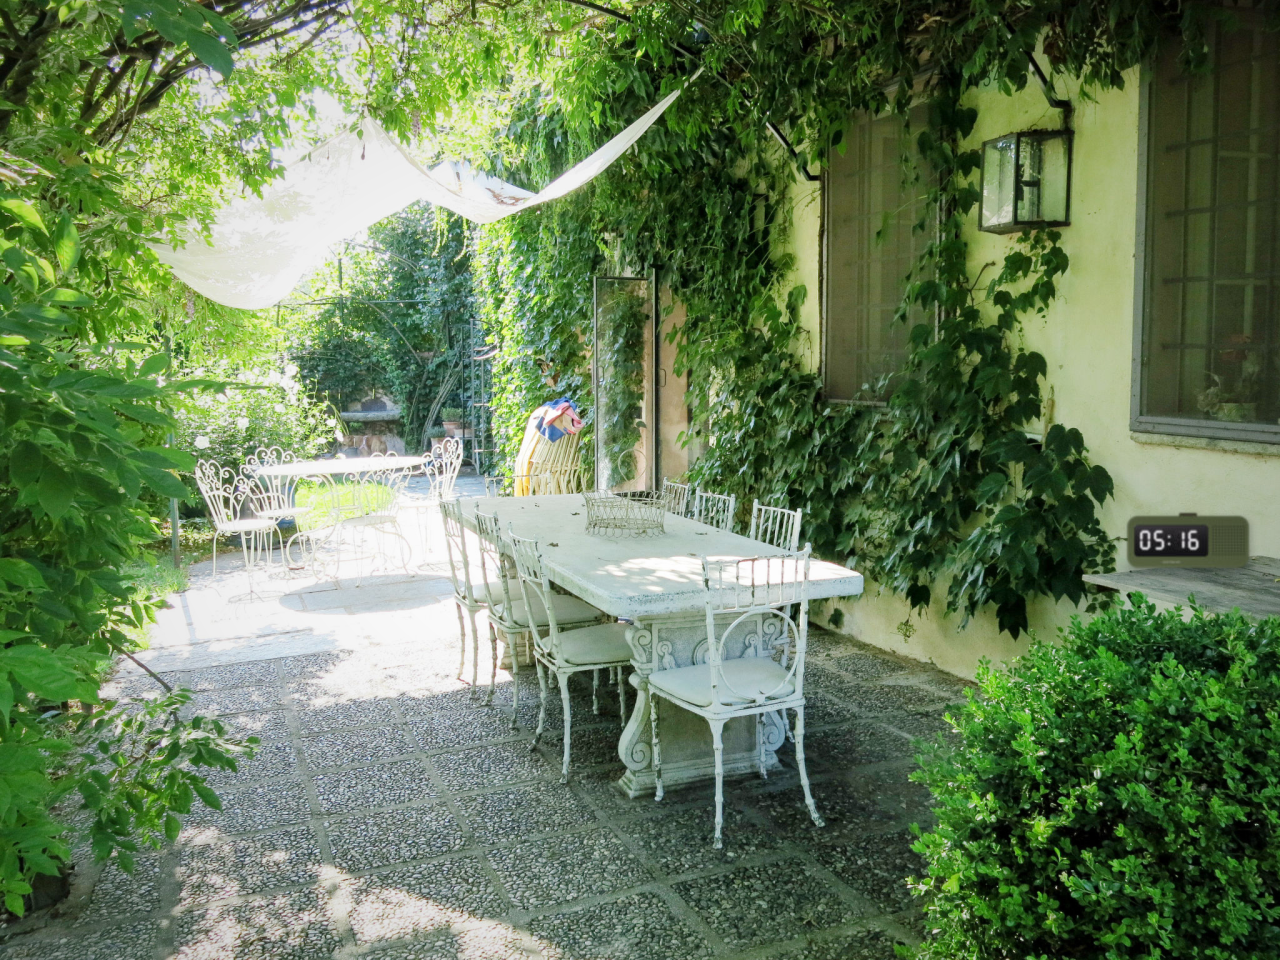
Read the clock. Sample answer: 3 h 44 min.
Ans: 5 h 16 min
